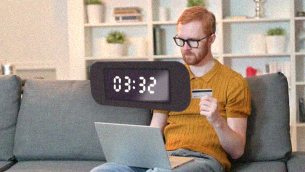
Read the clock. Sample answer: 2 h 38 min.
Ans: 3 h 32 min
